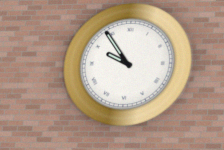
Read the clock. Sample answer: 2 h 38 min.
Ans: 9 h 54 min
